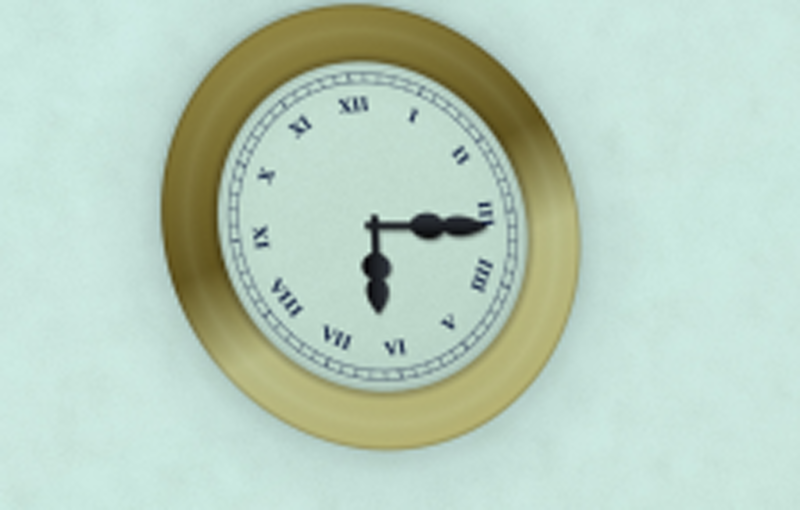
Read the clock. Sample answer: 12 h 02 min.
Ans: 6 h 16 min
